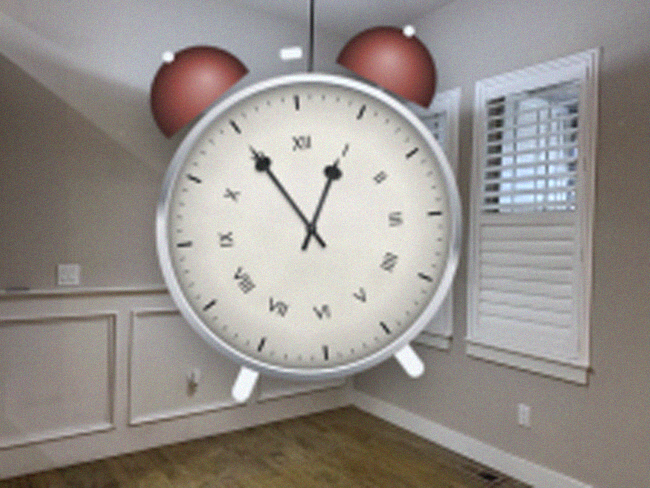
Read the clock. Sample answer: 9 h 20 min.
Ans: 12 h 55 min
